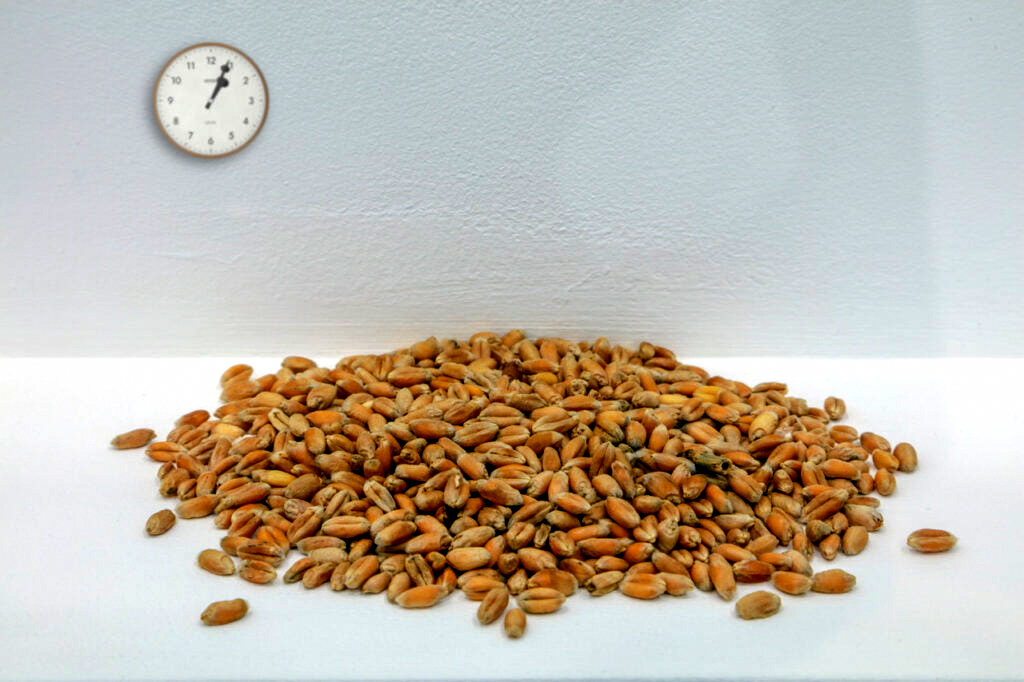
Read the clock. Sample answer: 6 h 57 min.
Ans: 1 h 04 min
